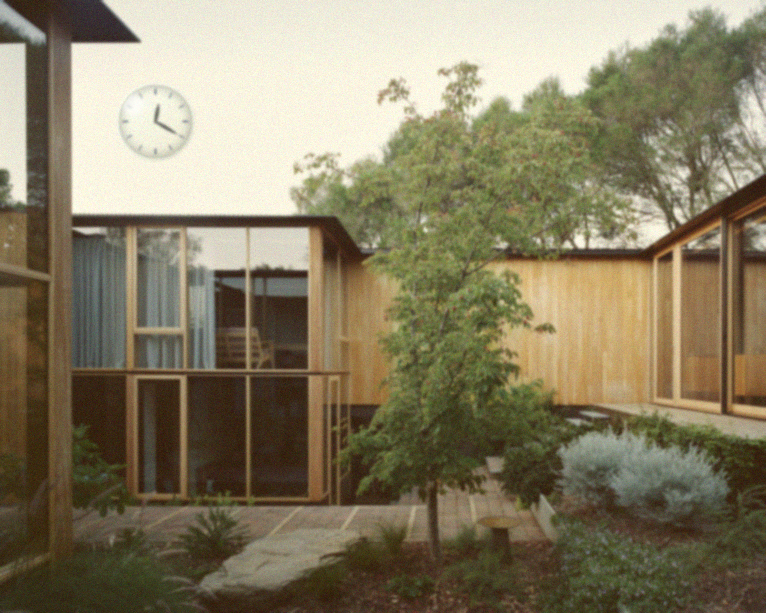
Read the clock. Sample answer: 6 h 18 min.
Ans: 12 h 20 min
